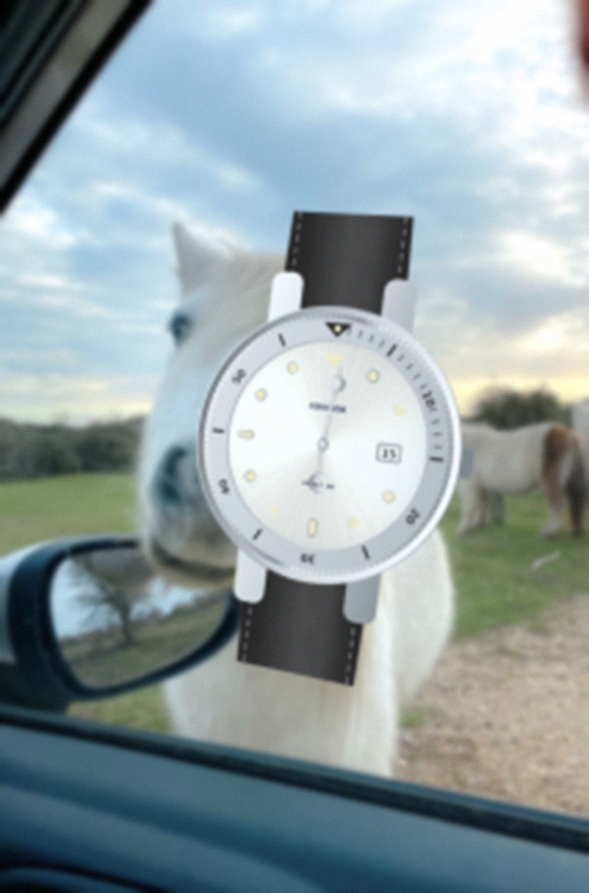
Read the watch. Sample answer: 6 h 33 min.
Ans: 6 h 01 min
